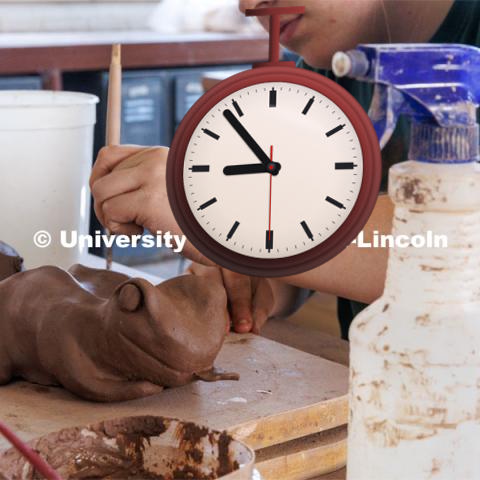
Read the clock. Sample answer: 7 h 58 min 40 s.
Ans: 8 h 53 min 30 s
